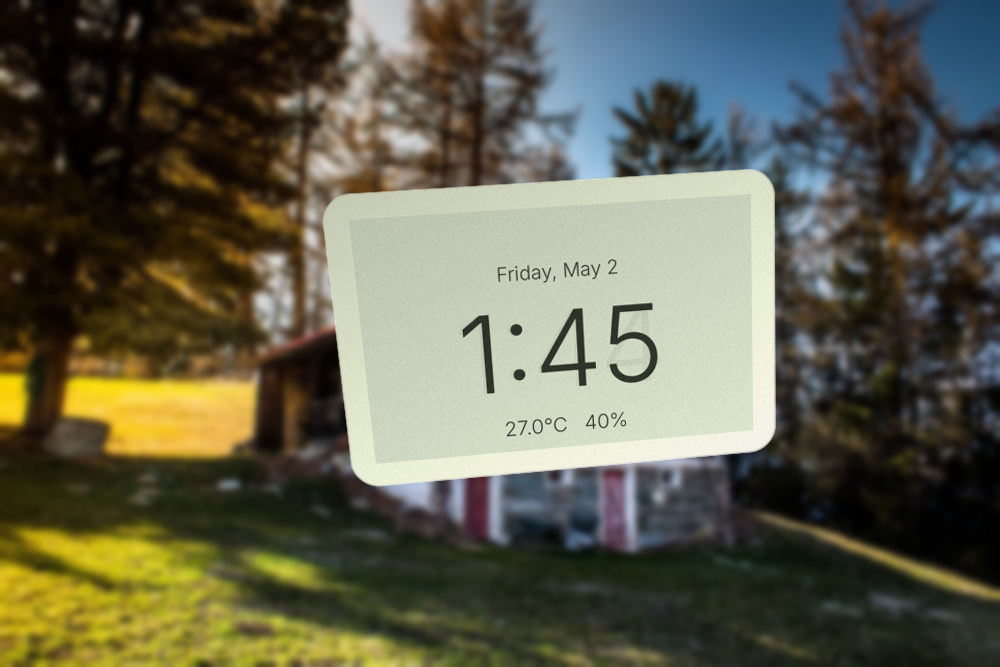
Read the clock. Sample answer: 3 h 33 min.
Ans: 1 h 45 min
